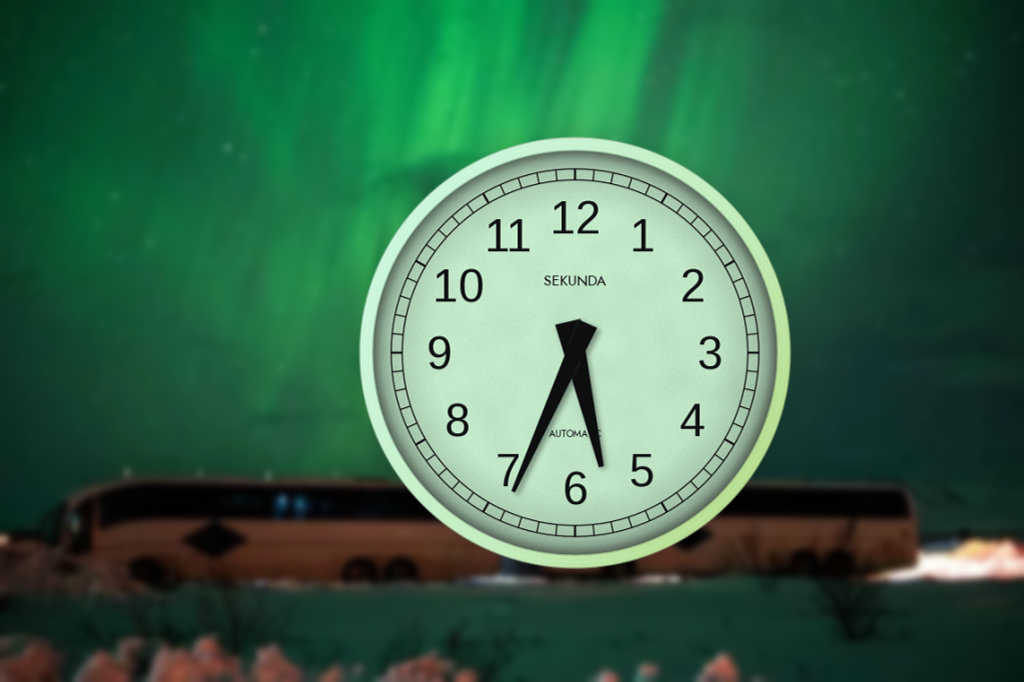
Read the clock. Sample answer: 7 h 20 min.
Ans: 5 h 34 min
